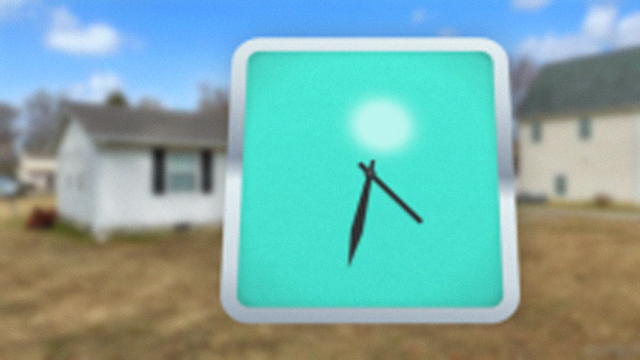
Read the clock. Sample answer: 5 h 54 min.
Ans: 4 h 32 min
